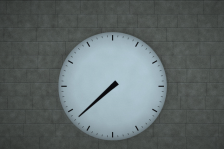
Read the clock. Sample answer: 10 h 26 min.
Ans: 7 h 38 min
